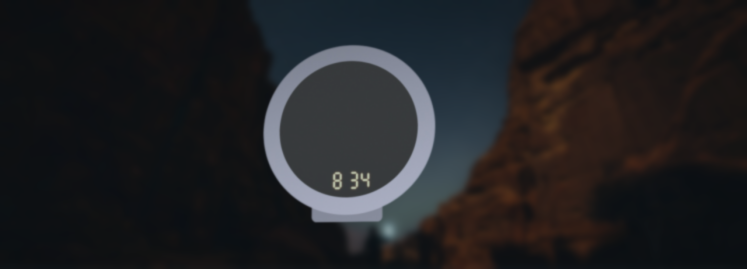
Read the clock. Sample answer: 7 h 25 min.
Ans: 8 h 34 min
